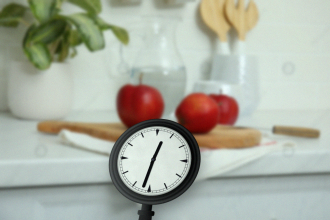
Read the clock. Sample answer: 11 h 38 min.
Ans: 12 h 32 min
